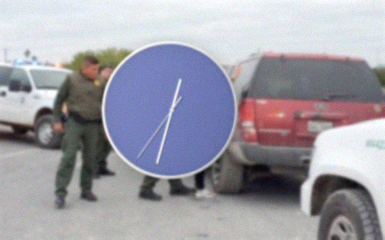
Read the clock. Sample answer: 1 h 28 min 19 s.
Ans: 12 h 32 min 36 s
